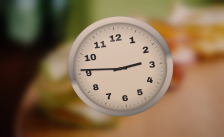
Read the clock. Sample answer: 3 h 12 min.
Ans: 2 h 46 min
